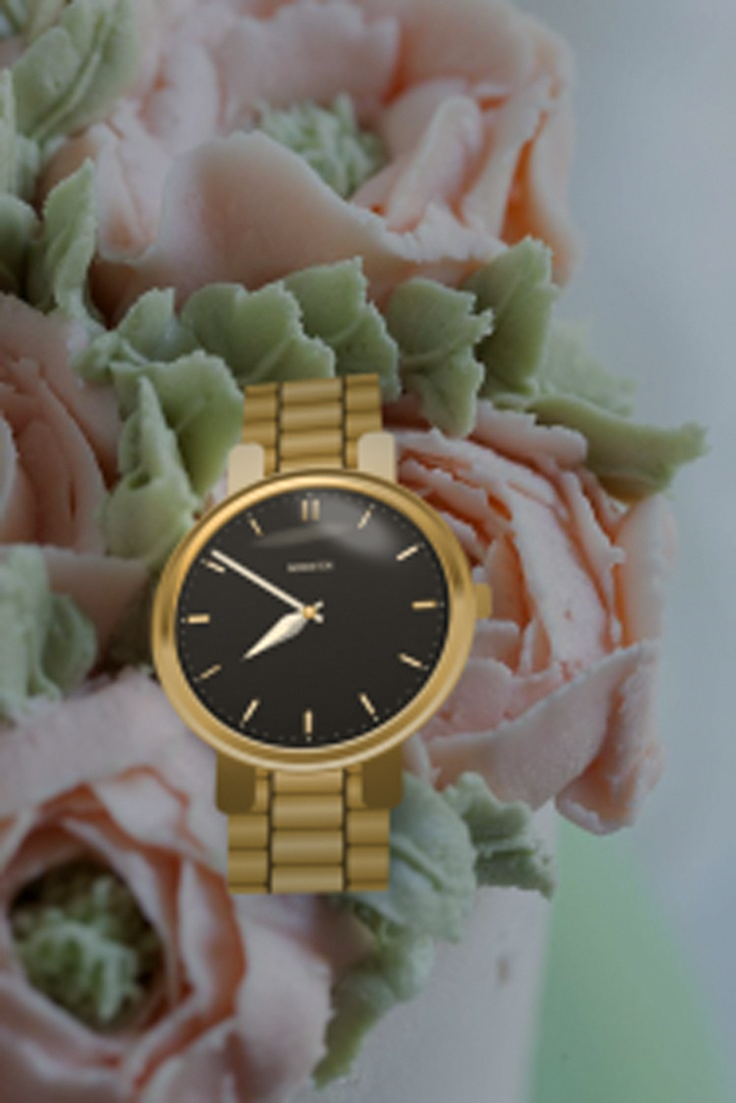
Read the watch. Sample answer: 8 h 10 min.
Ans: 7 h 51 min
